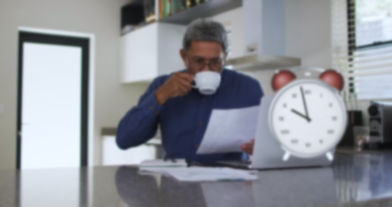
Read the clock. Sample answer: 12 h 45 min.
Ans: 9 h 58 min
